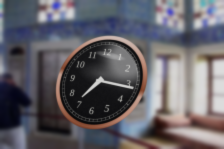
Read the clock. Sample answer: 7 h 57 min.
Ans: 7 h 16 min
